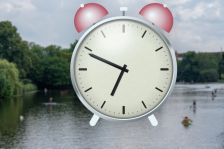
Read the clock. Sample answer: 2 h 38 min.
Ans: 6 h 49 min
